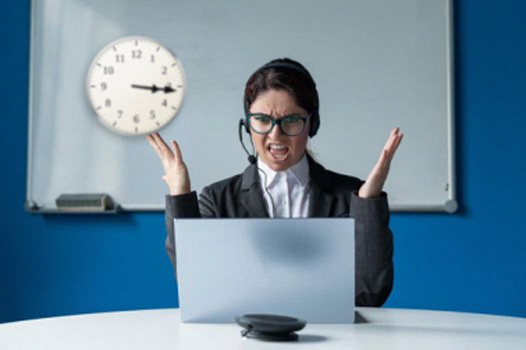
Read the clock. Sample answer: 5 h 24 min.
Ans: 3 h 16 min
